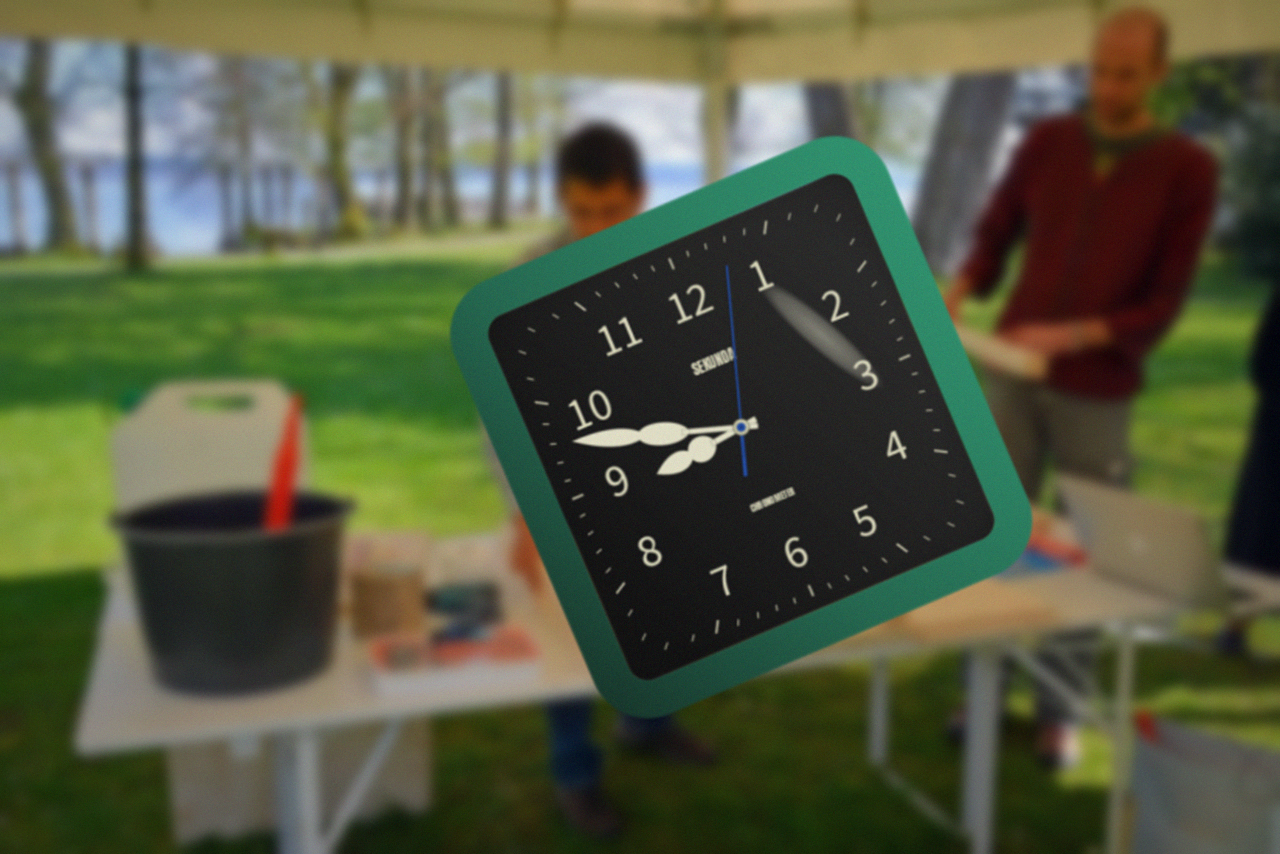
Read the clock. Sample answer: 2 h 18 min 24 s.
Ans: 8 h 48 min 03 s
